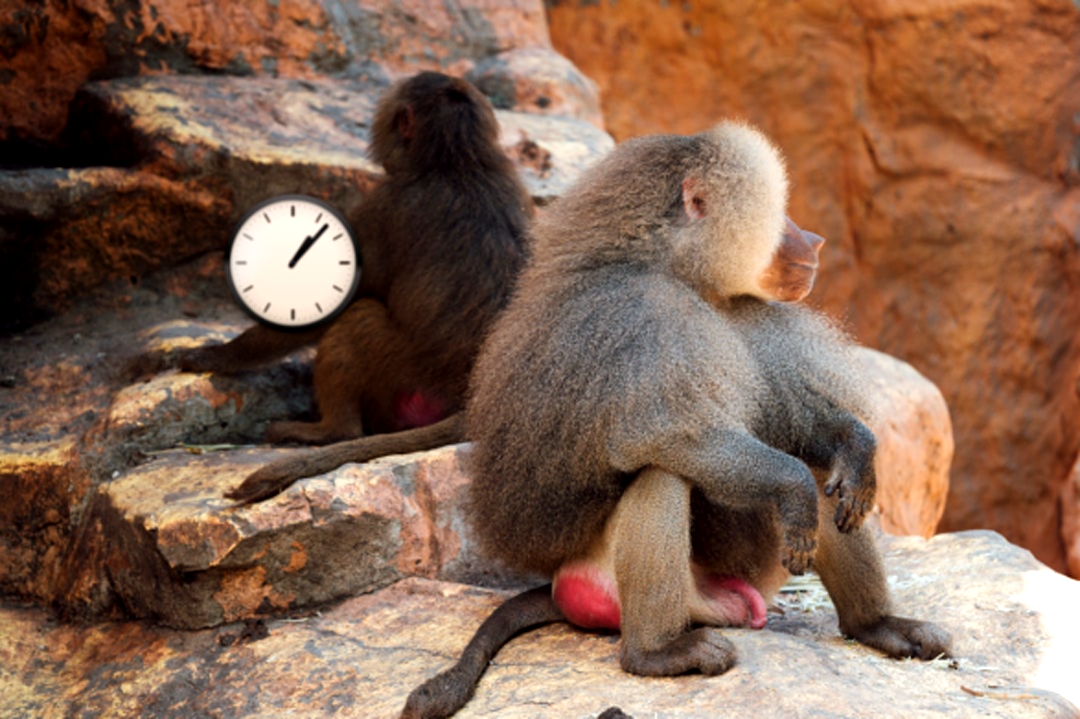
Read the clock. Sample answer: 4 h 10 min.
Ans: 1 h 07 min
